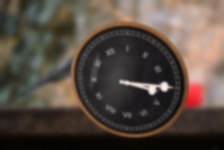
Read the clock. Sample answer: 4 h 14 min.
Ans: 4 h 20 min
